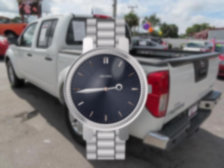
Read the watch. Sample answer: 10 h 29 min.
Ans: 2 h 44 min
